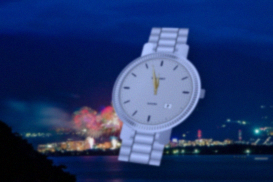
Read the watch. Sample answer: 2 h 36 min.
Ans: 11 h 57 min
